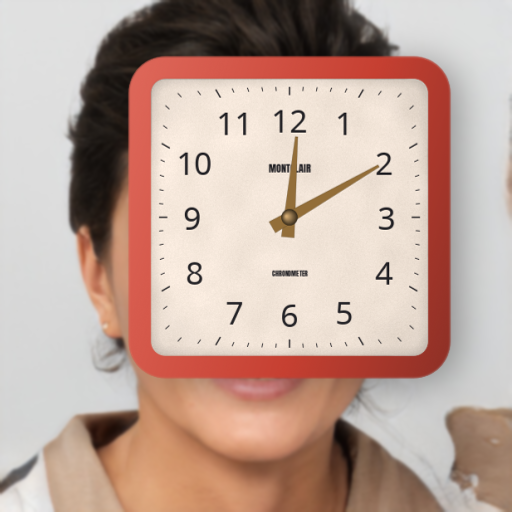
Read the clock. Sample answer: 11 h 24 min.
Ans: 12 h 10 min
